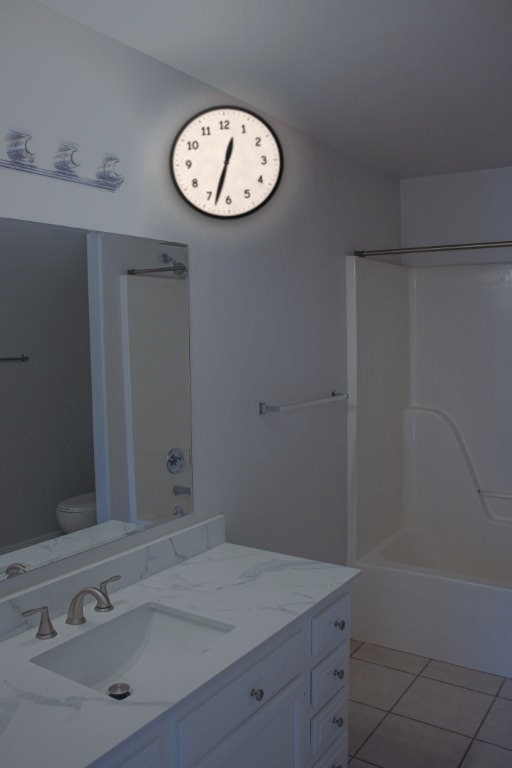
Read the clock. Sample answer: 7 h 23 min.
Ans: 12 h 33 min
